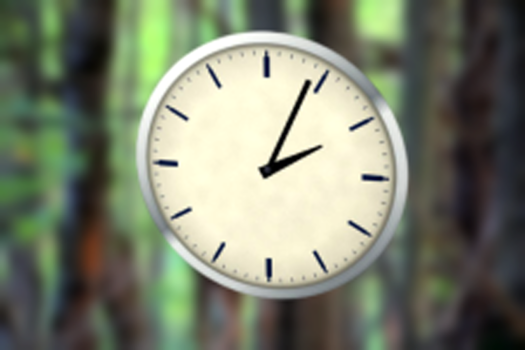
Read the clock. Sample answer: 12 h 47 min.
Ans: 2 h 04 min
